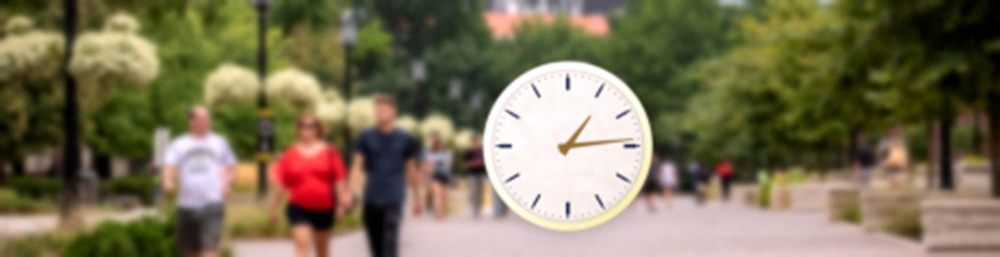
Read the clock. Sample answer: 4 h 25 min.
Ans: 1 h 14 min
